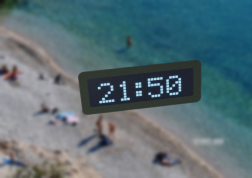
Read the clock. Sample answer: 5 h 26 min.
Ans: 21 h 50 min
